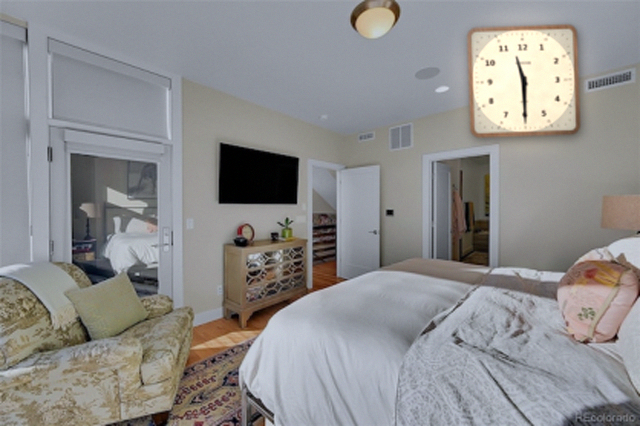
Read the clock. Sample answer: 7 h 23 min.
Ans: 11 h 30 min
